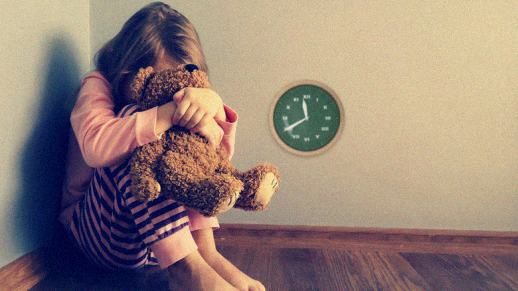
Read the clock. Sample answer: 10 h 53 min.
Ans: 11 h 40 min
